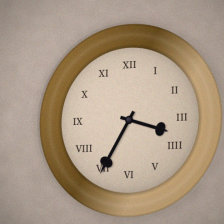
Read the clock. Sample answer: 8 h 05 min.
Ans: 3 h 35 min
